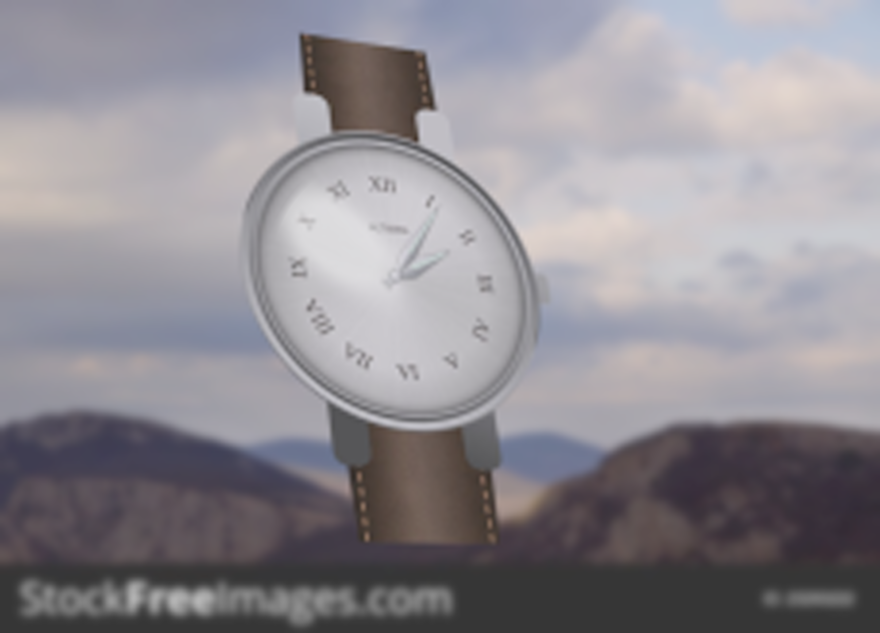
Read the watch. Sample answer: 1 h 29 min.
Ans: 2 h 06 min
